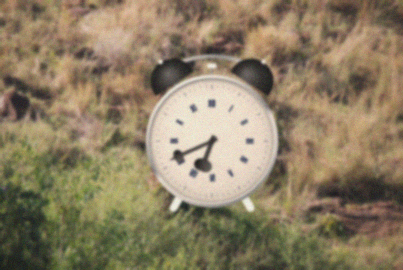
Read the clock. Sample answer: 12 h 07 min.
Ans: 6 h 41 min
